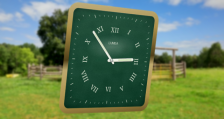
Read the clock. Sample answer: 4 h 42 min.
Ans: 2 h 53 min
